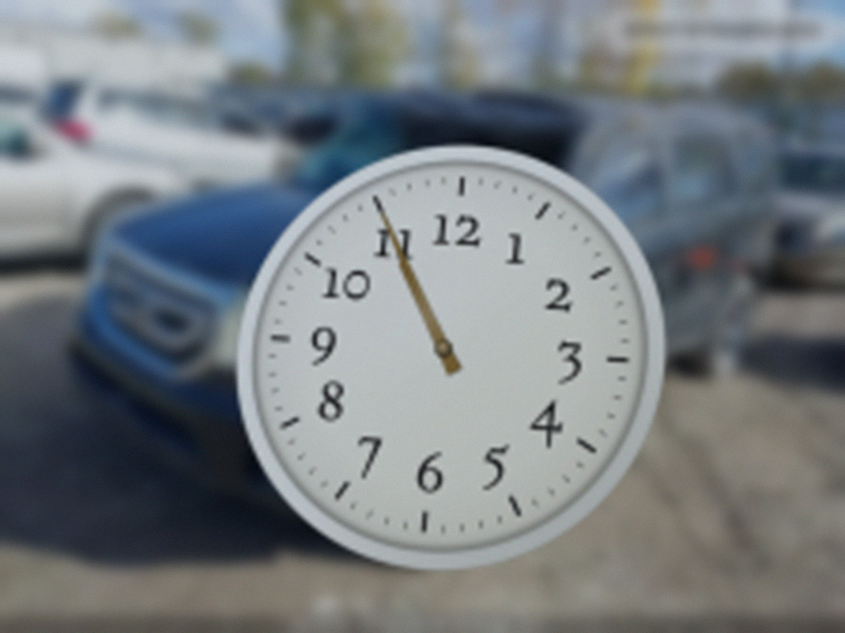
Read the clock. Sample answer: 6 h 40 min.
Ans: 10 h 55 min
